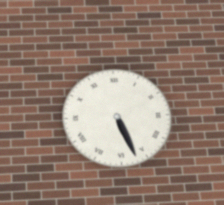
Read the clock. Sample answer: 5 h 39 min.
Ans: 5 h 27 min
